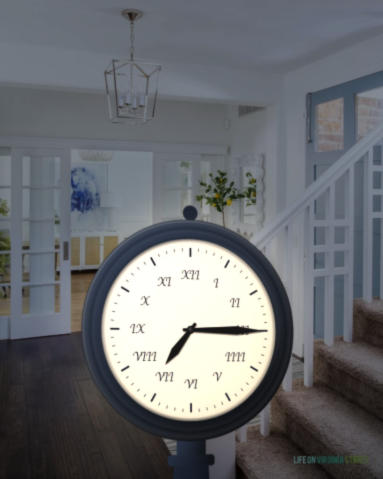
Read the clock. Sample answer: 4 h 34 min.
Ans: 7 h 15 min
